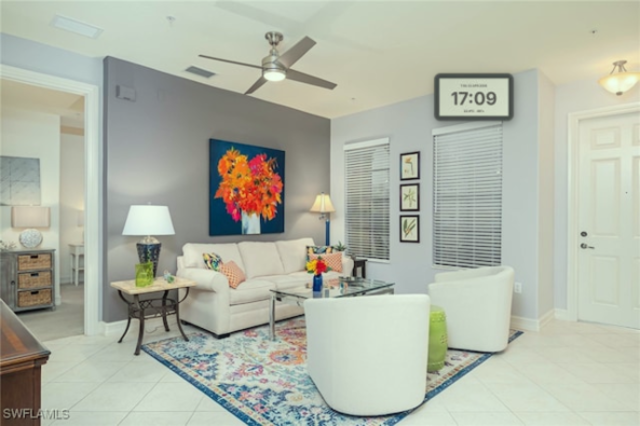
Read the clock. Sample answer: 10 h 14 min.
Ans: 17 h 09 min
